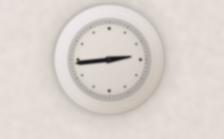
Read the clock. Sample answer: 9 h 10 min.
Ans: 2 h 44 min
